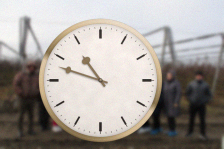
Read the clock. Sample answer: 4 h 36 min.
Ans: 10 h 48 min
